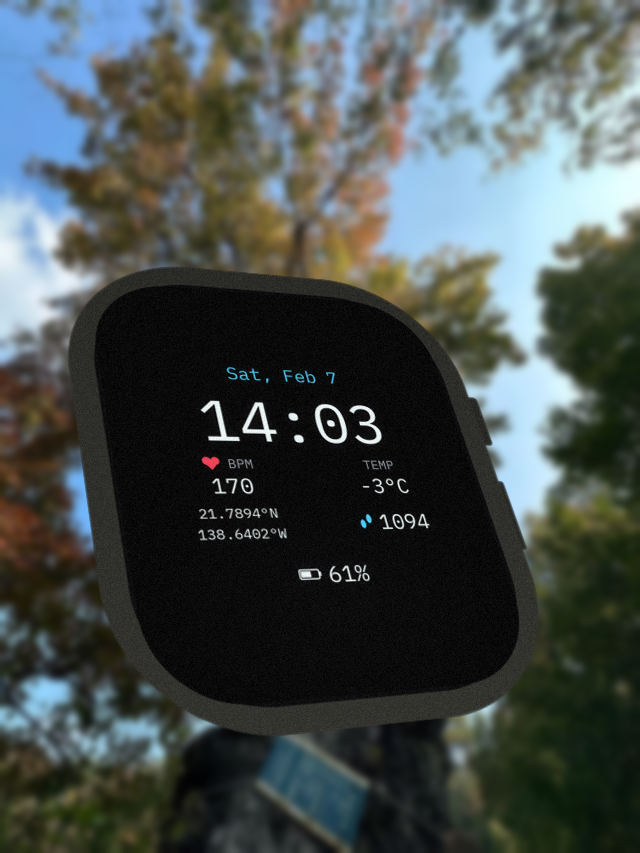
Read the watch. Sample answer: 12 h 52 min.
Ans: 14 h 03 min
